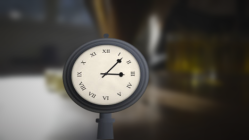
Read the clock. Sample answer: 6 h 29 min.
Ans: 3 h 07 min
